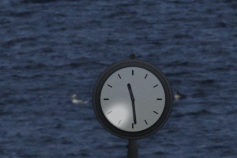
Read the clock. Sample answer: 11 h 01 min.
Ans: 11 h 29 min
